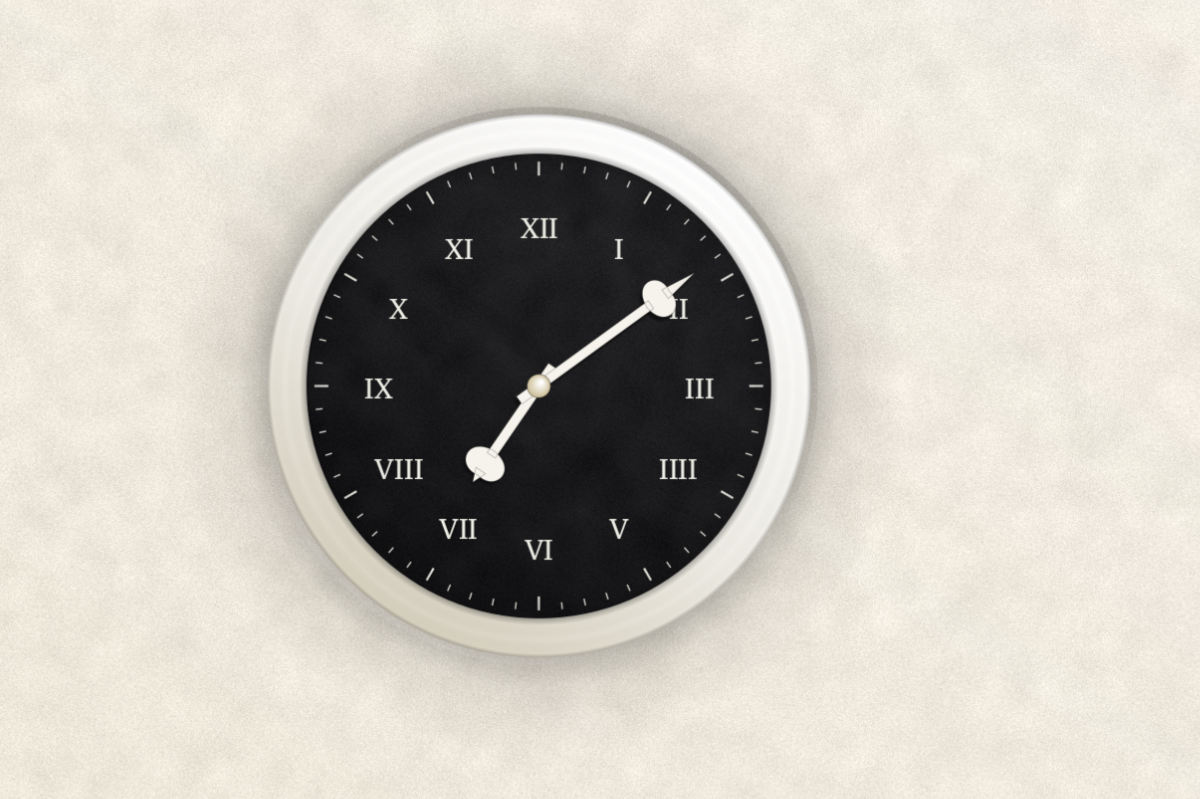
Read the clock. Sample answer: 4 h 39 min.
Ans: 7 h 09 min
